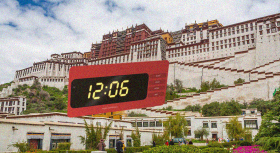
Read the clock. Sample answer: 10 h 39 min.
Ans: 12 h 06 min
